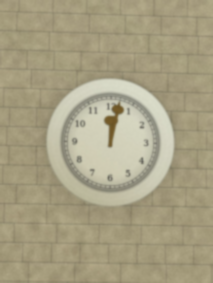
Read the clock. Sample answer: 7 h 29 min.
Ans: 12 h 02 min
